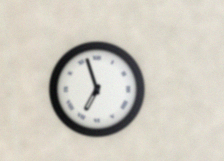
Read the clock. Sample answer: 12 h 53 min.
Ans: 6 h 57 min
